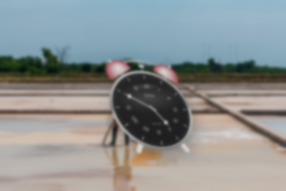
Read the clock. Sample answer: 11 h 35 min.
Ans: 4 h 50 min
